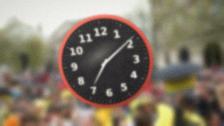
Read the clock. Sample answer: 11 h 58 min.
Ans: 7 h 09 min
